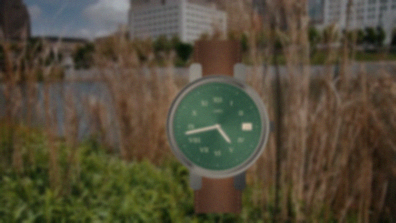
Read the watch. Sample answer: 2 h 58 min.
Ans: 4 h 43 min
